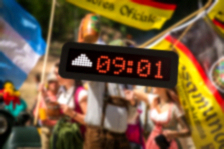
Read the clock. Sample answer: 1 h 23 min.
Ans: 9 h 01 min
